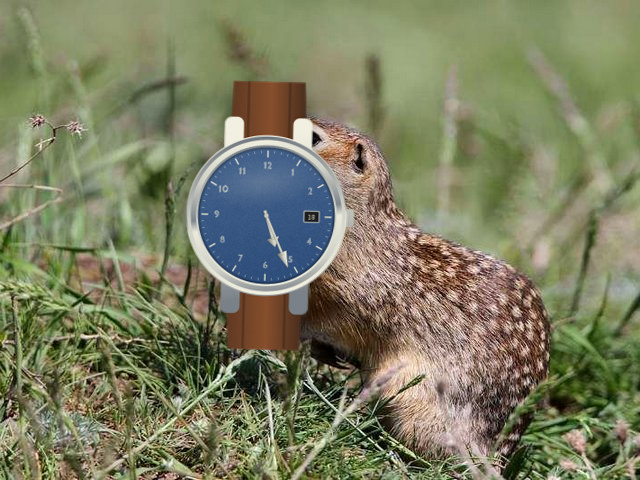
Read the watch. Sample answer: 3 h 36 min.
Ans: 5 h 26 min
